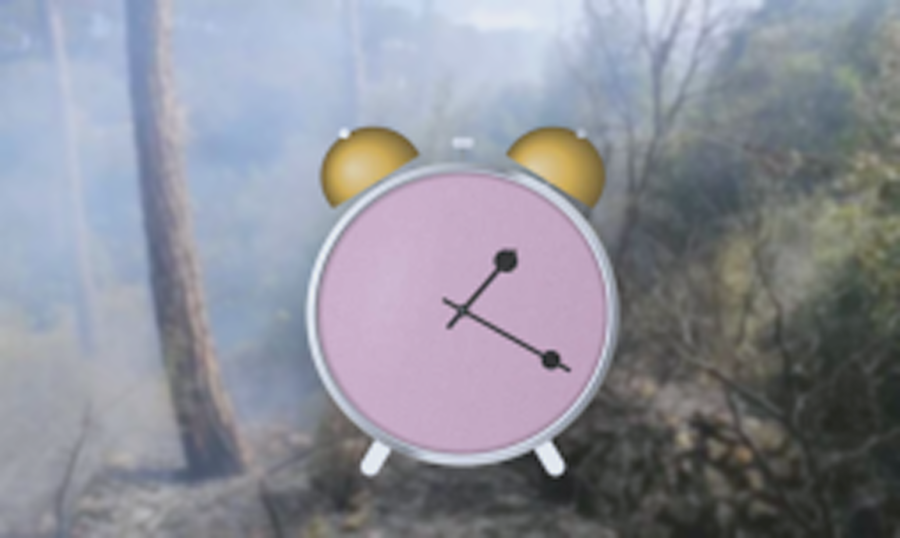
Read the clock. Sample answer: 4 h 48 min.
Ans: 1 h 20 min
